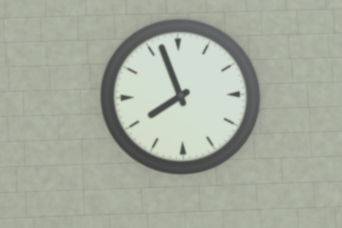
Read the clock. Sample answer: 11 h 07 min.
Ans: 7 h 57 min
